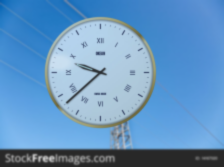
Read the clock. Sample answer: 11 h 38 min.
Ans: 9 h 38 min
